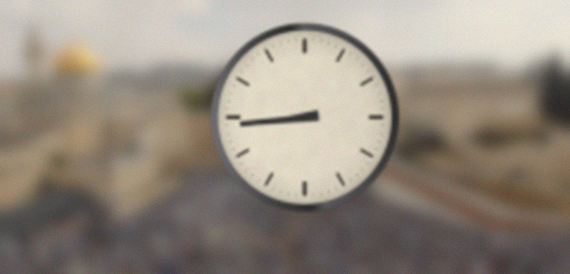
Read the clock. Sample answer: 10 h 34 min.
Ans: 8 h 44 min
